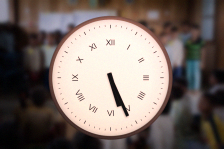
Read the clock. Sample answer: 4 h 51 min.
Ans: 5 h 26 min
